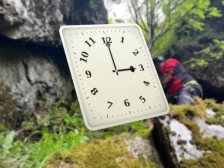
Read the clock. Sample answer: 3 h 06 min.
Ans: 3 h 00 min
